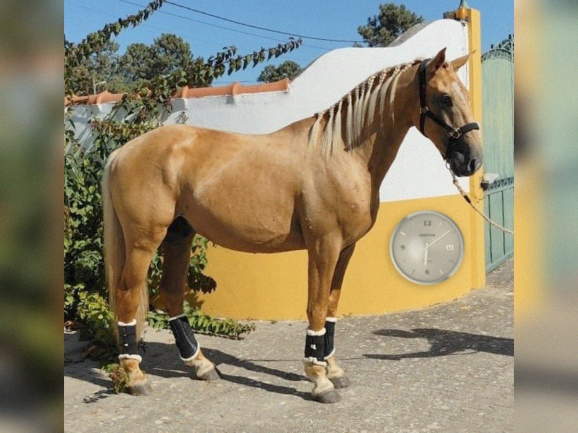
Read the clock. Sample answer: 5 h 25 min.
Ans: 6 h 09 min
